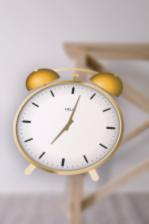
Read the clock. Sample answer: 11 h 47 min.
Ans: 7 h 02 min
